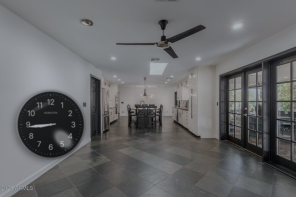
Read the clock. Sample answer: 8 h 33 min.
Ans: 8 h 44 min
